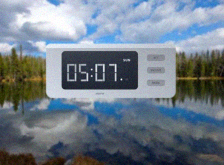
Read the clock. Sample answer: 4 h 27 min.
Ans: 5 h 07 min
